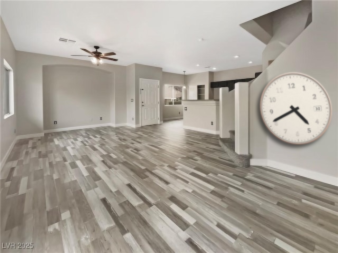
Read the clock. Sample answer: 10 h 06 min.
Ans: 4 h 41 min
